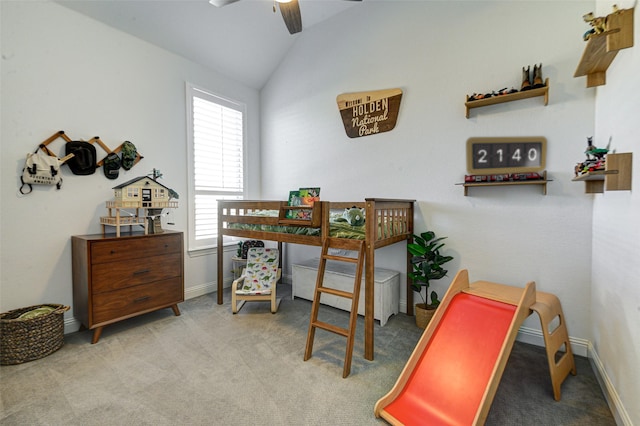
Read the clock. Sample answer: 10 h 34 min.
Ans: 21 h 40 min
